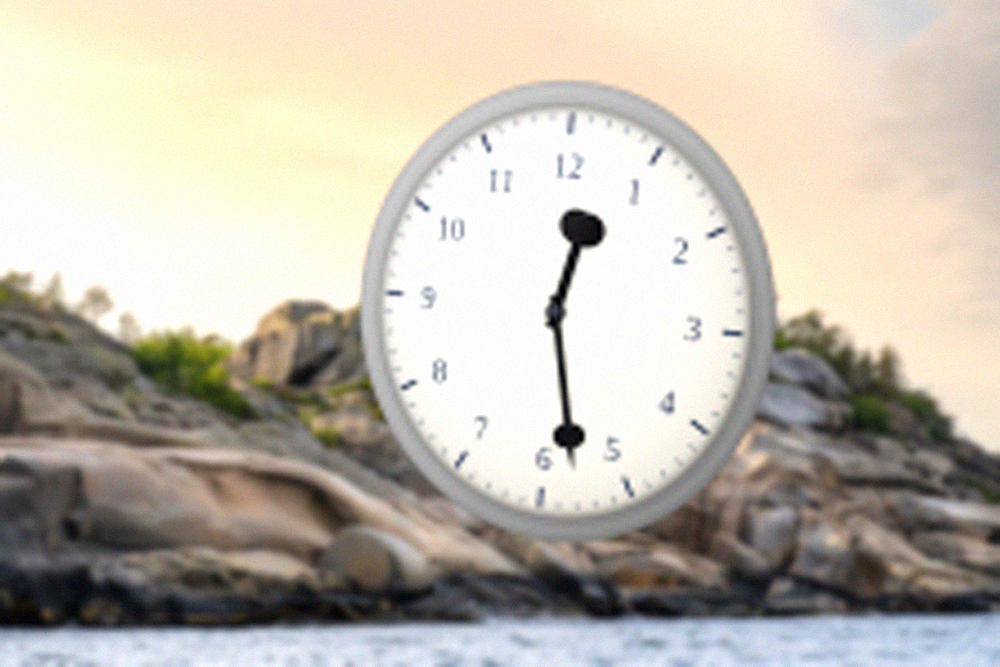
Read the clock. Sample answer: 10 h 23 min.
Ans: 12 h 28 min
